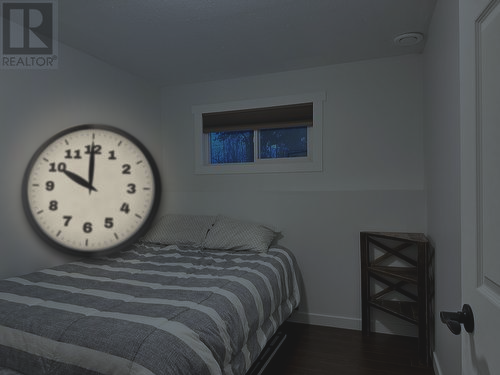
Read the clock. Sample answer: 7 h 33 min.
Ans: 10 h 00 min
